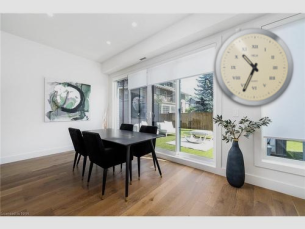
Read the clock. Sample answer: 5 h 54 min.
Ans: 10 h 34 min
